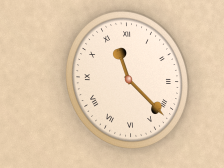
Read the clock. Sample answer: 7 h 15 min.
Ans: 11 h 22 min
